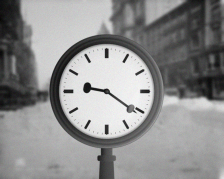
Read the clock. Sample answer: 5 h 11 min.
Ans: 9 h 21 min
